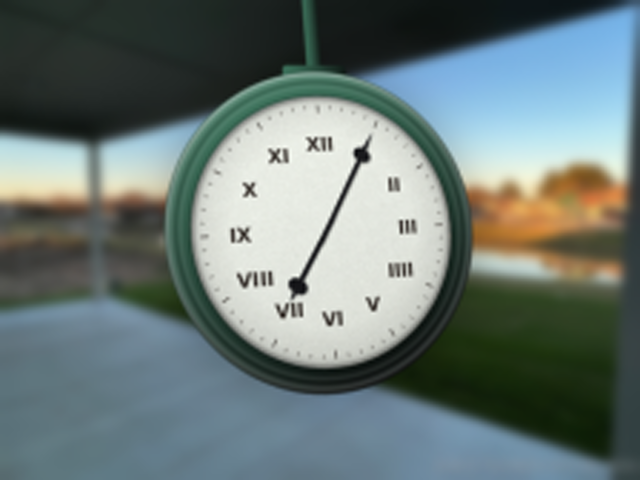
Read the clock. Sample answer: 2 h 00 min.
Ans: 7 h 05 min
